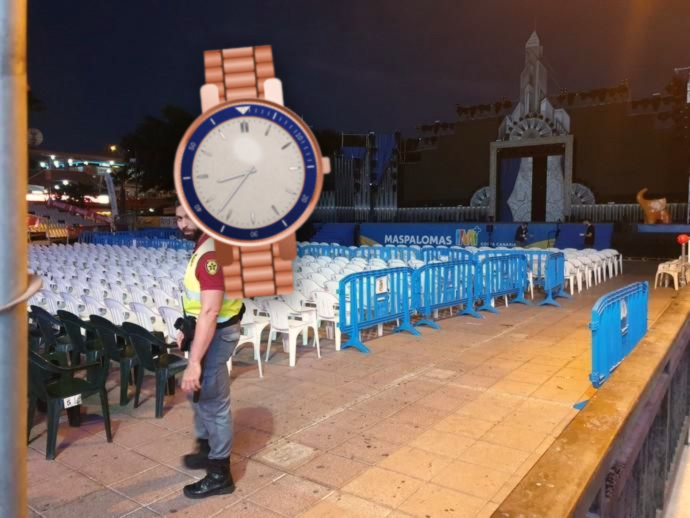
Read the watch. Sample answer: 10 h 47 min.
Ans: 8 h 37 min
